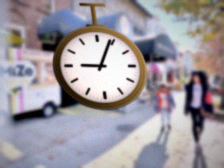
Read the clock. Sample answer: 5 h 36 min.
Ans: 9 h 04 min
